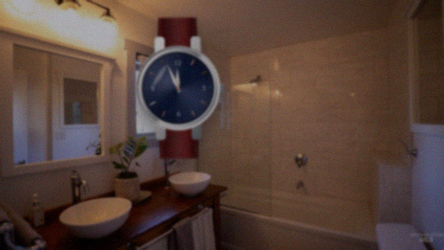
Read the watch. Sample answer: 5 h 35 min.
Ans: 11 h 56 min
